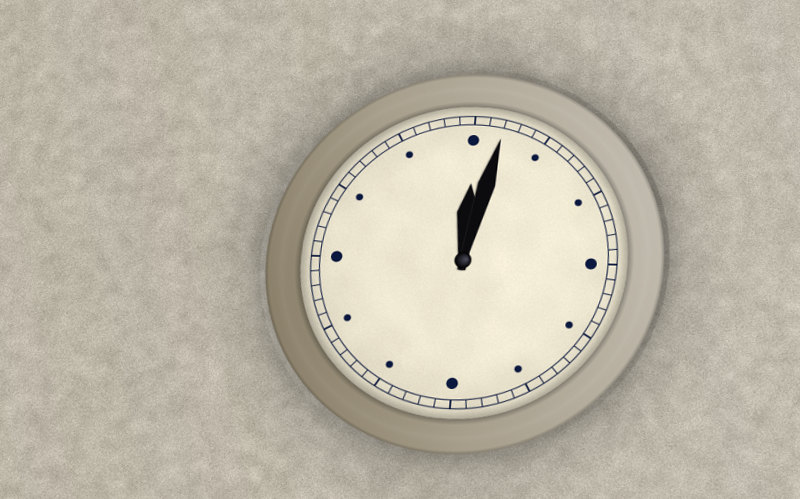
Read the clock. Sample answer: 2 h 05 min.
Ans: 12 h 02 min
